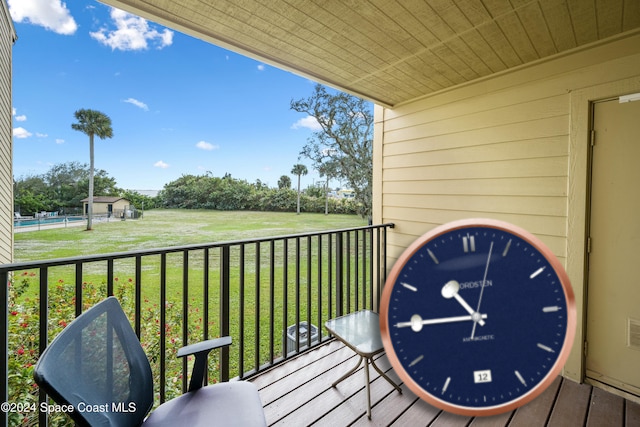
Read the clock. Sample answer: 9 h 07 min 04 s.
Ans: 10 h 45 min 03 s
